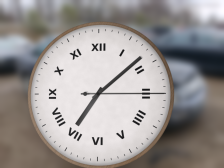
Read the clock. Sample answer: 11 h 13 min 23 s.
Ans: 7 h 08 min 15 s
